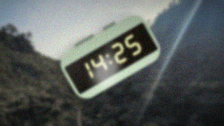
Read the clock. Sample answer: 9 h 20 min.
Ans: 14 h 25 min
